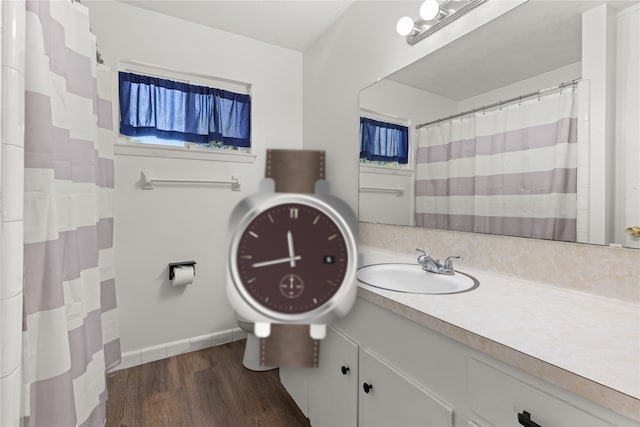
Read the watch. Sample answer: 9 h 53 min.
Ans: 11 h 43 min
